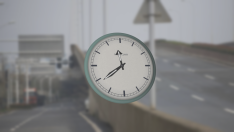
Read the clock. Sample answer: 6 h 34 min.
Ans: 11 h 39 min
